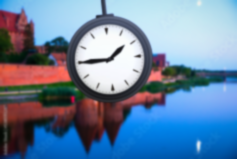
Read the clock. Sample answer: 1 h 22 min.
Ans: 1 h 45 min
